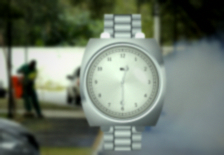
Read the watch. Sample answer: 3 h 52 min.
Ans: 12 h 30 min
